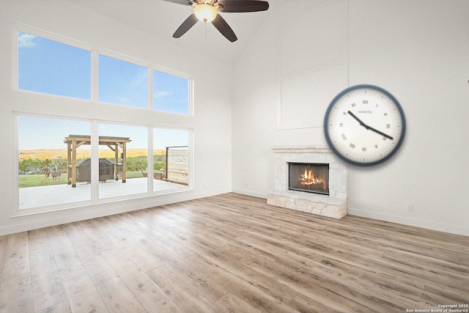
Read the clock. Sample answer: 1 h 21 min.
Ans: 10 h 19 min
